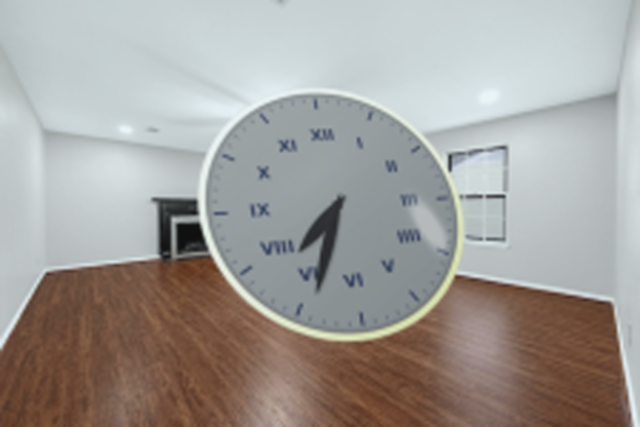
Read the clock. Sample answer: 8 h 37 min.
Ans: 7 h 34 min
